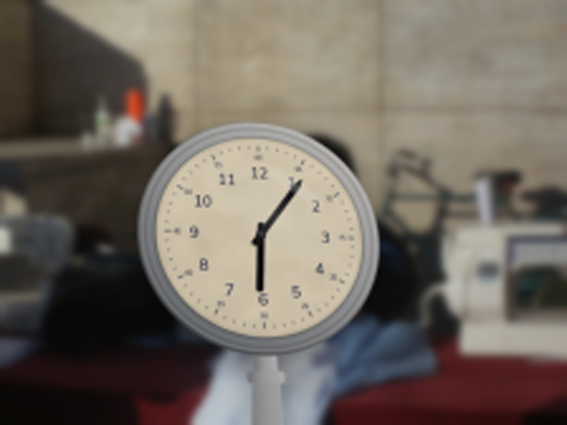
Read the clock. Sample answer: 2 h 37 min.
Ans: 6 h 06 min
